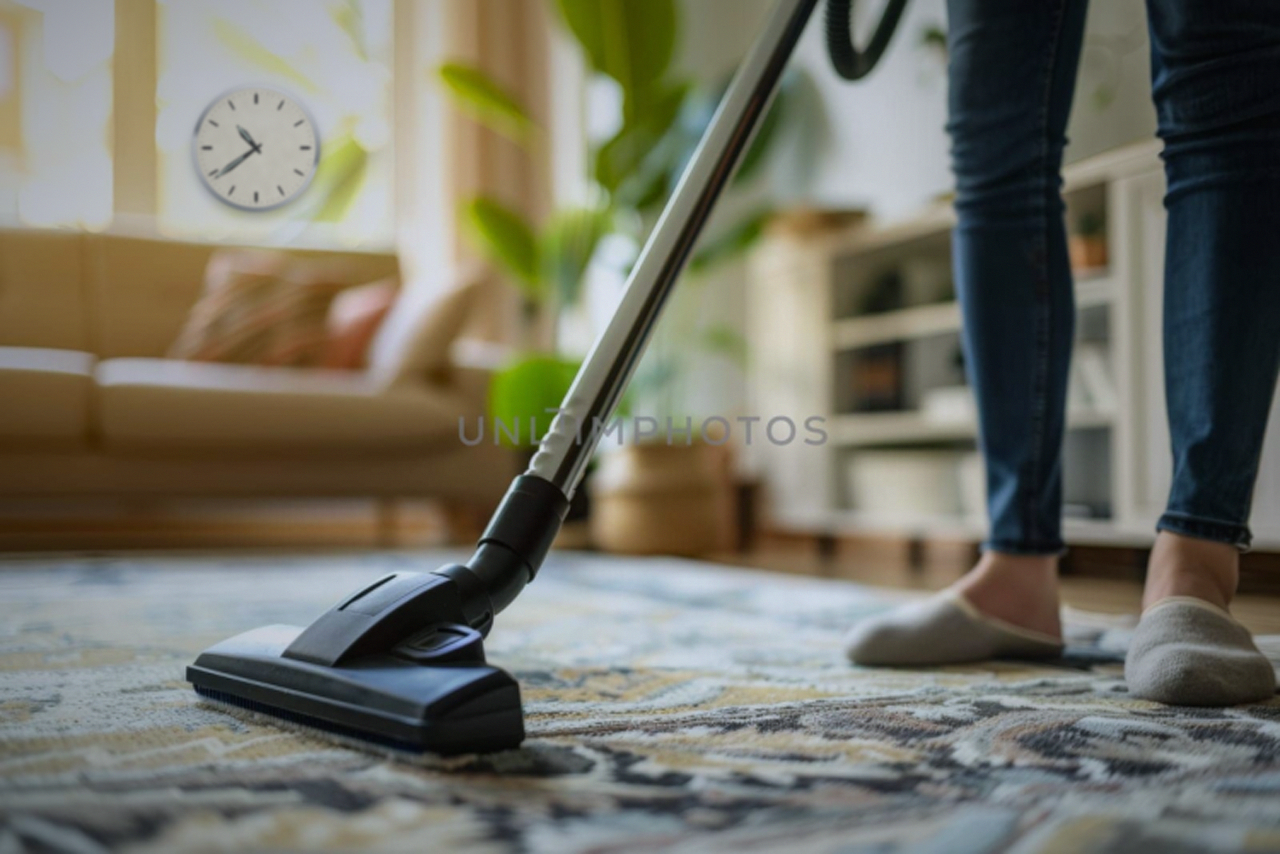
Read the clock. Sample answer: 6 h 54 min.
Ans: 10 h 39 min
